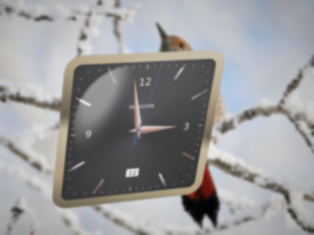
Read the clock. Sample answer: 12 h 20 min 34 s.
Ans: 2 h 58 min 02 s
